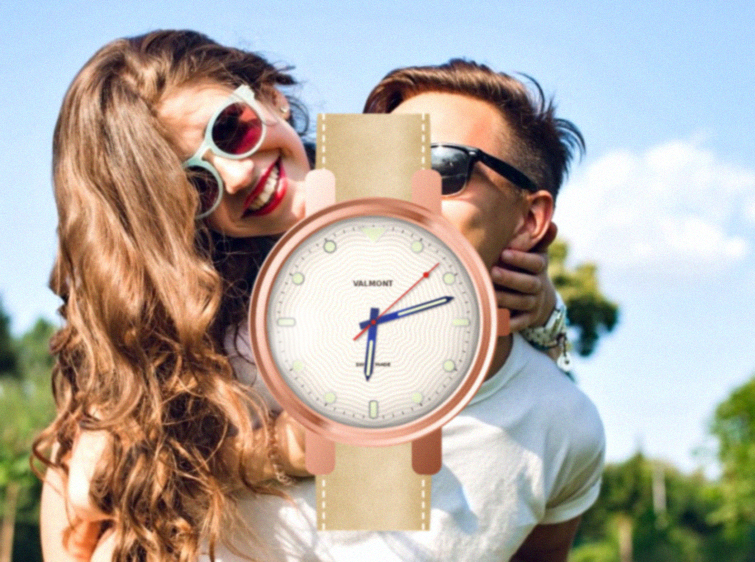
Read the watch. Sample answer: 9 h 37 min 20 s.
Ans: 6 h 12 min 08 s
